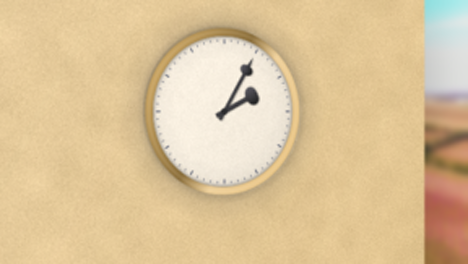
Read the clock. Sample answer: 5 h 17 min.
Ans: 2 h 05 min
